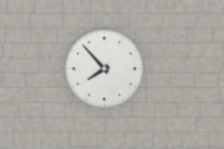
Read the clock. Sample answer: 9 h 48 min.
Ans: 7 h 53 min
